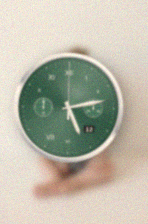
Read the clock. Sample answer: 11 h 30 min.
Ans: 5 h 13 min
